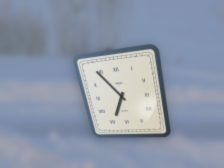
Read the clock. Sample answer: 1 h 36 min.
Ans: 6 h 54 min
